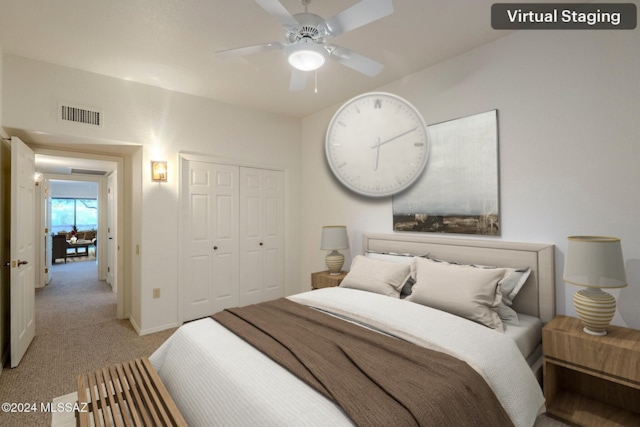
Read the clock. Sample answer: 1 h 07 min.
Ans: 6 h 11 min
